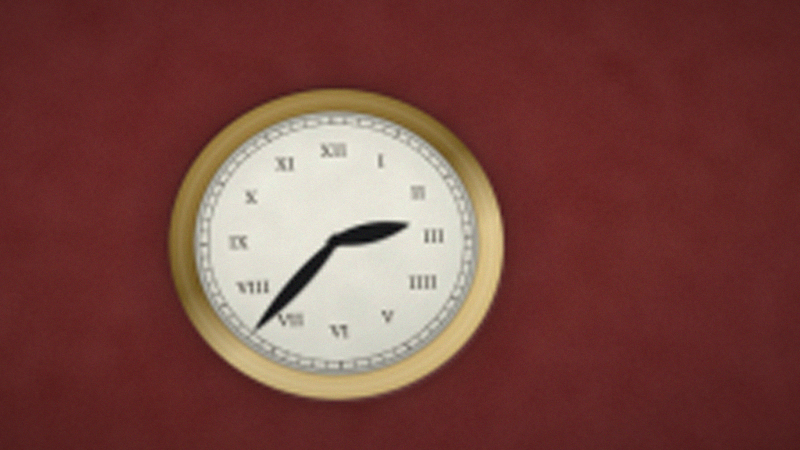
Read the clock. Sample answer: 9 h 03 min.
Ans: 2 h 37 min
